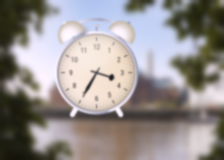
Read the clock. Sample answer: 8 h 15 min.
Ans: 3 h 35 min
